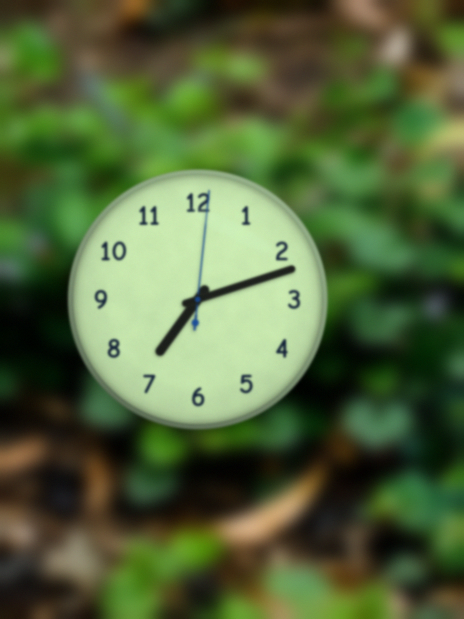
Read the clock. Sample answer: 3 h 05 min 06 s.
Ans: 7 h 12 min 01 s
